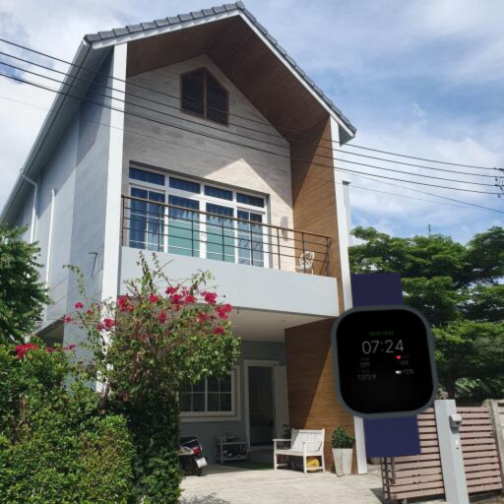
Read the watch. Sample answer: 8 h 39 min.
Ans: 7 h 24 min
